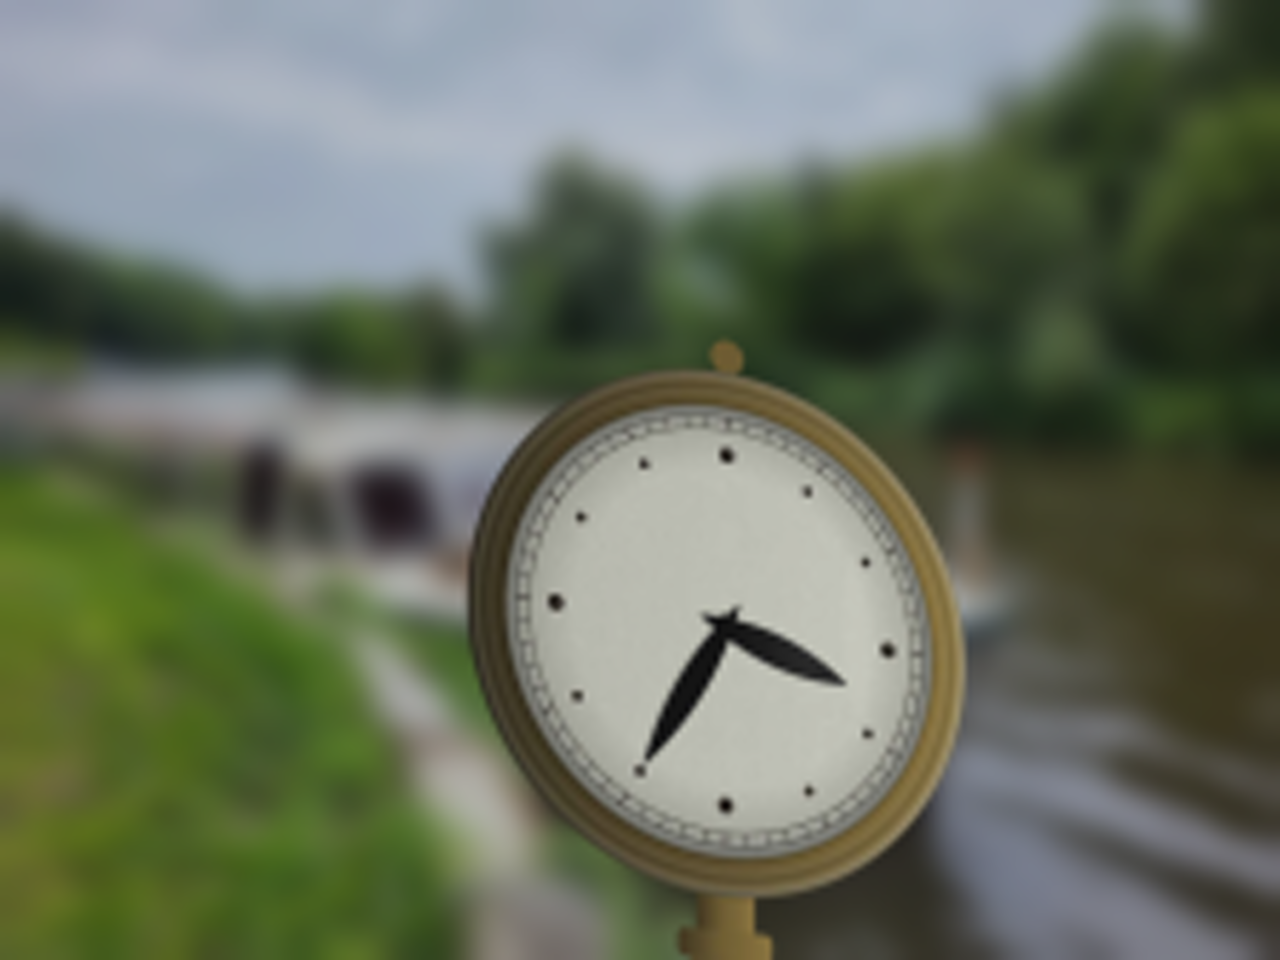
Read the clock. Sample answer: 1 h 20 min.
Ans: 3 h 35 min
